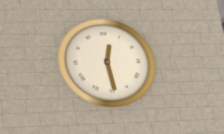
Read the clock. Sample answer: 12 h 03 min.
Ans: 12 h 29 min
